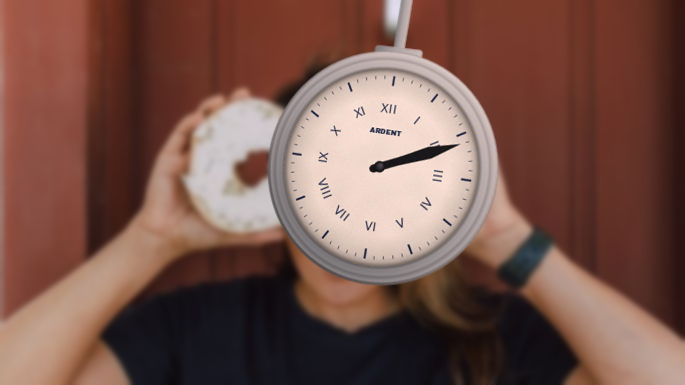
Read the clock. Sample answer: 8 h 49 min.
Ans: 2 h 11 min
